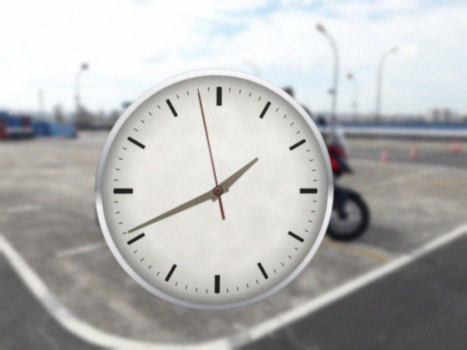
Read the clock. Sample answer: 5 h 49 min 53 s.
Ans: 1 h 40 min 58 s
